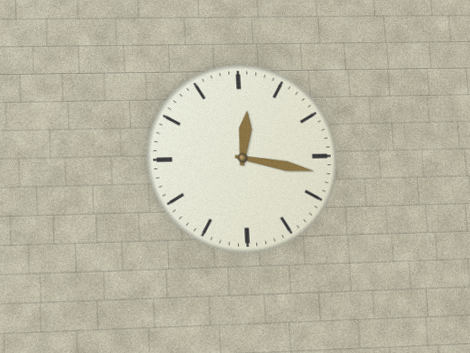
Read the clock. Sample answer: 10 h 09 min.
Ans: 12 h 17 min
